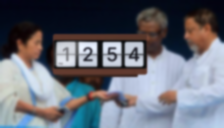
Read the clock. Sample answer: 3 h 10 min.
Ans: 12 h 54 min
